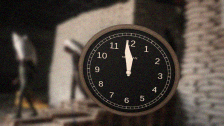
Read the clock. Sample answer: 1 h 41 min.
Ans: 11 h 59 min
